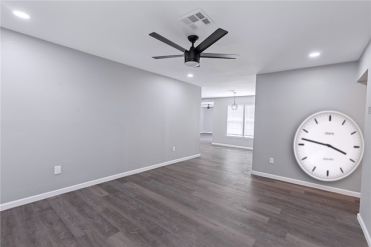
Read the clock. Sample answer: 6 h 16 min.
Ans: 3 h 47 min
